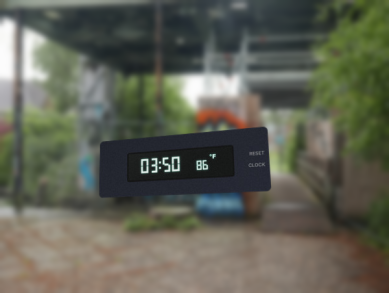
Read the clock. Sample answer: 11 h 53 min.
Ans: 3 h 50 min
